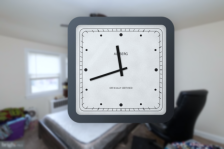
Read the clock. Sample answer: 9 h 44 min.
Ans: 11 h 42 min
